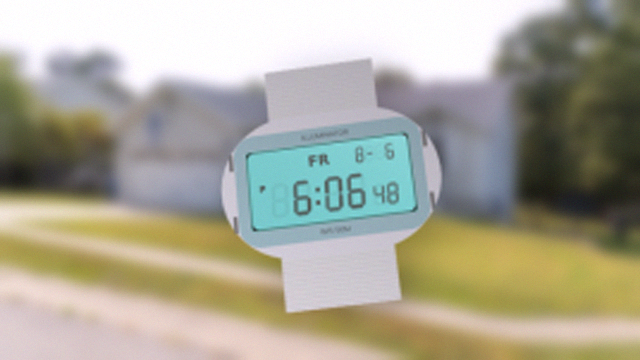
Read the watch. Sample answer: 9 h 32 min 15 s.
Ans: 6 h 06 min 48 s
